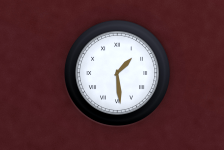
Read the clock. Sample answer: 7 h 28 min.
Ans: 1 h 29 min
